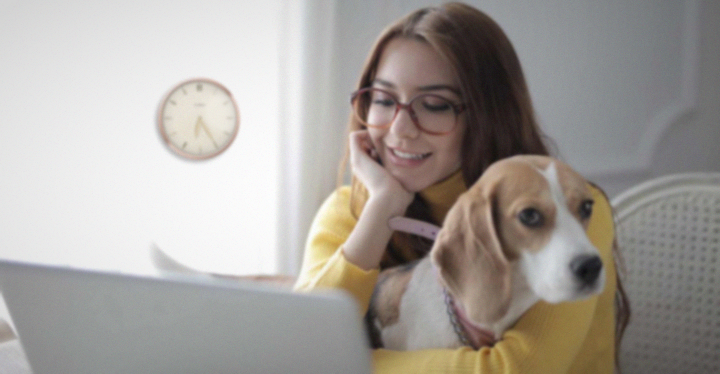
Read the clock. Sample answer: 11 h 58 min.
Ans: 6 h 25 min
